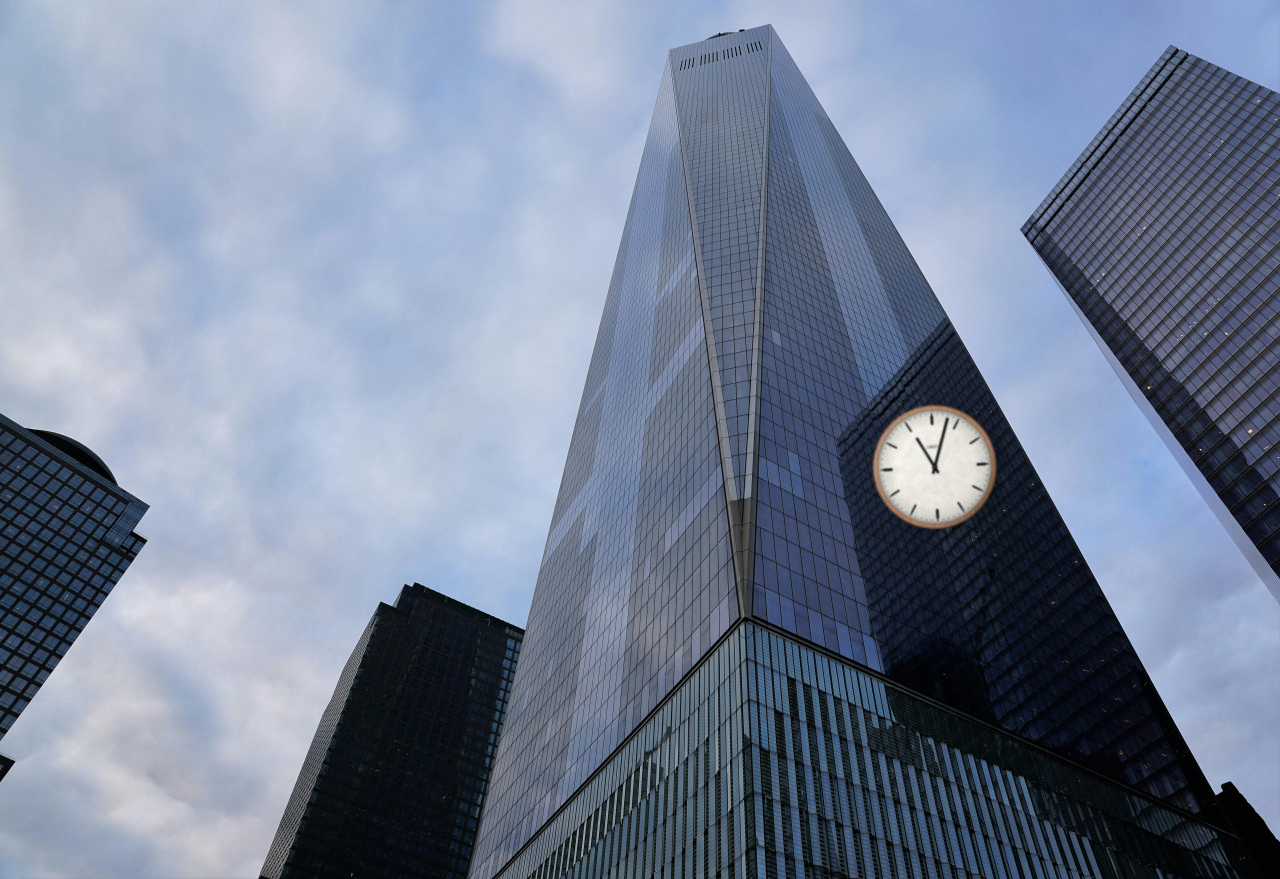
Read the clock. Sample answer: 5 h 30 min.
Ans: 11 h 03 min
